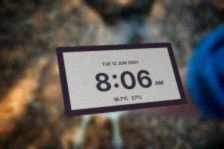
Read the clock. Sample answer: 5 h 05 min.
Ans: 8 h 06 min
